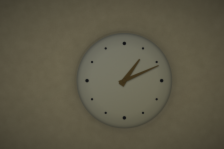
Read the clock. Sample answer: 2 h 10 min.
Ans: 1 h 11 min
